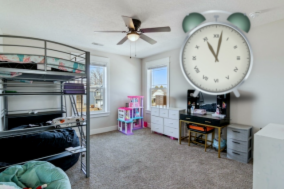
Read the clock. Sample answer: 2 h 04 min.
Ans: 11 h 02 min
